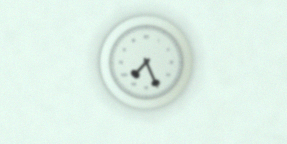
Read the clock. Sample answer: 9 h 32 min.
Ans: 7 h 26 min
